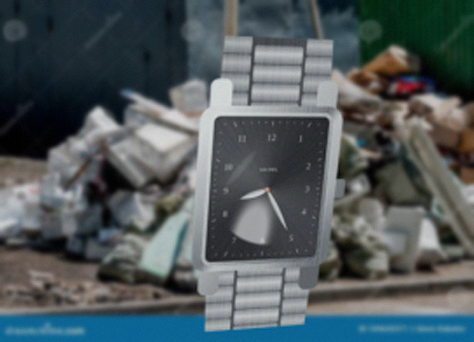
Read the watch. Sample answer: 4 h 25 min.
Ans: 8 h 25 min
